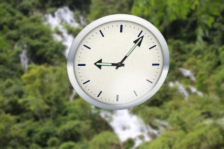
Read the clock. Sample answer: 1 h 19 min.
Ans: 9 h 06 min
